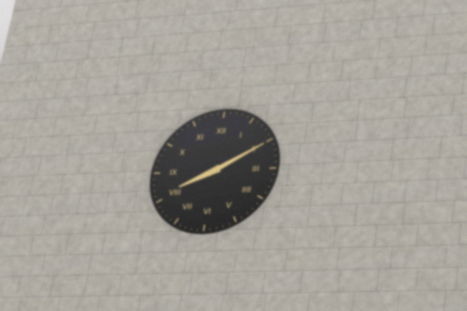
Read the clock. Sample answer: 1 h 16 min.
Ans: 8 h 10 min
